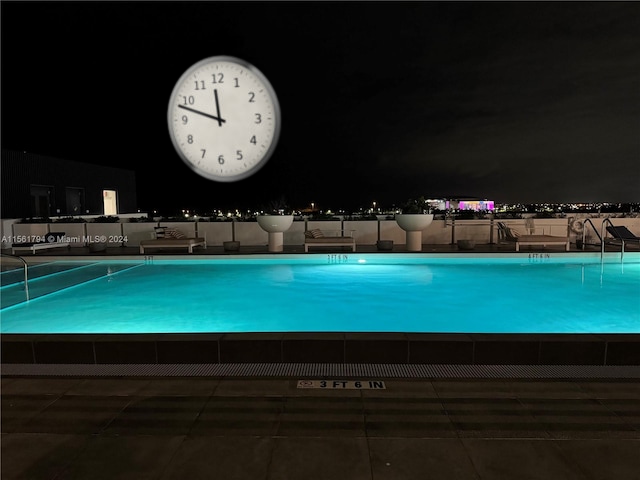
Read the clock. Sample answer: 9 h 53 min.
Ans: 11 h 48 min
